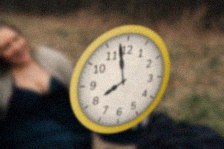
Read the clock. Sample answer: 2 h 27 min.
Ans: 7 h 58 min
